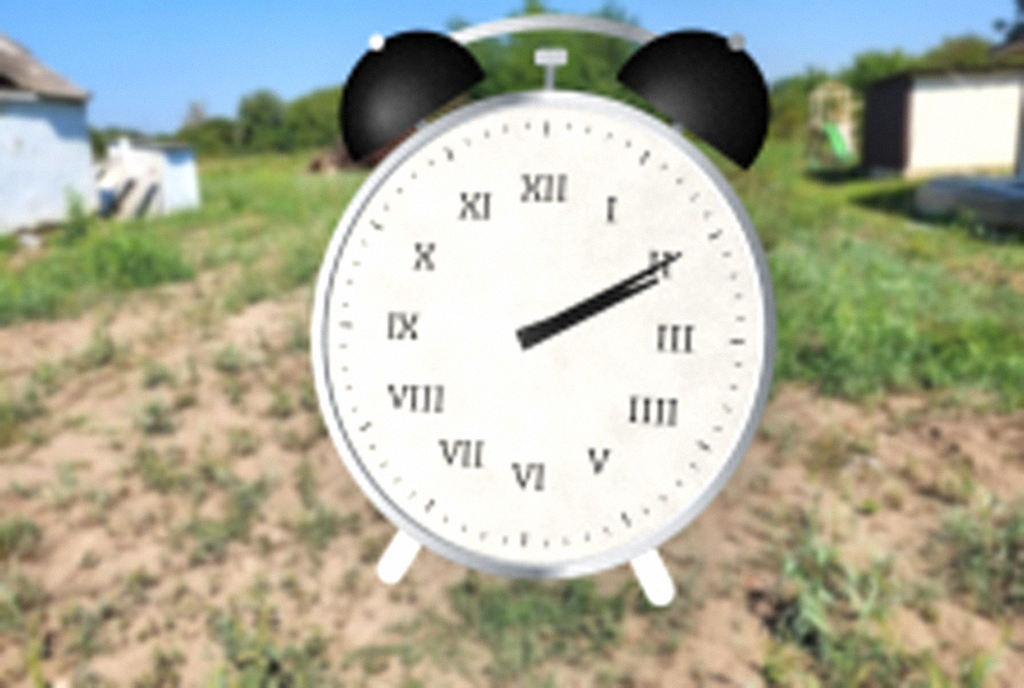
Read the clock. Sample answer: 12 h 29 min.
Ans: 2 h 10 min
